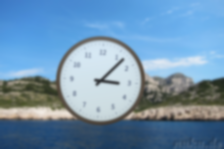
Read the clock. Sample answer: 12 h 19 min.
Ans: 3 h 07 min
